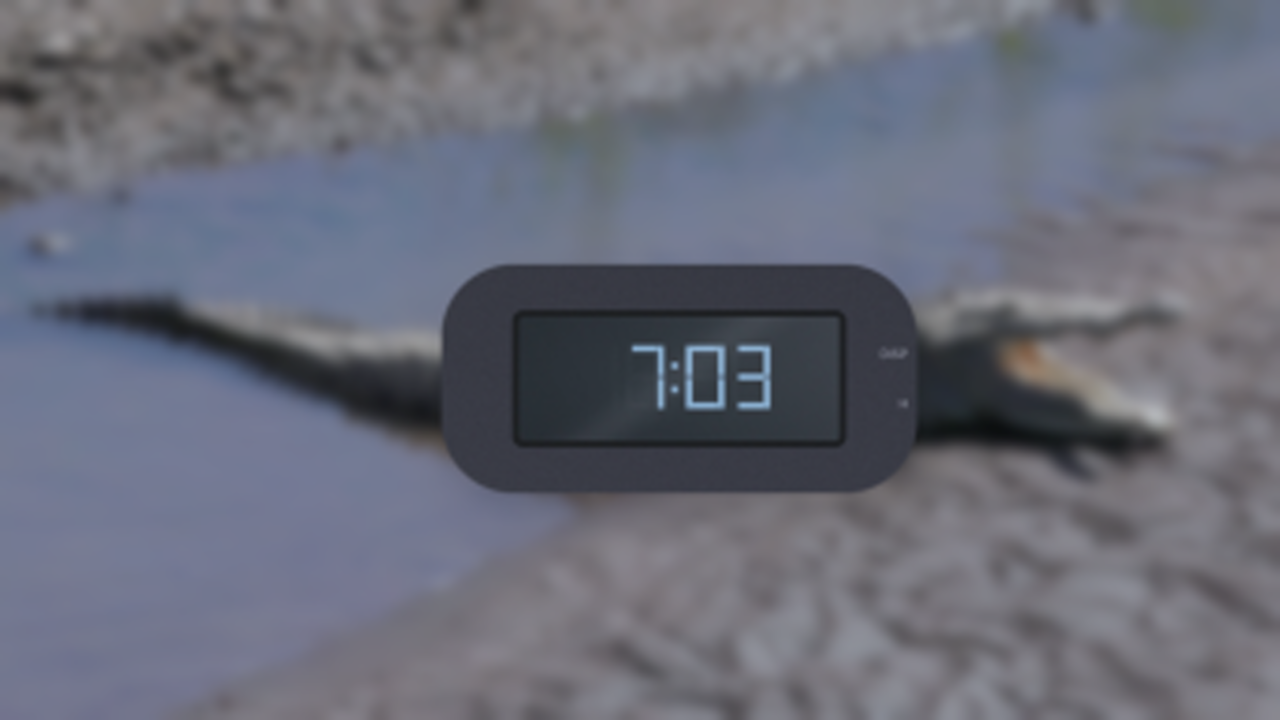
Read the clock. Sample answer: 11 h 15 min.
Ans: 7 h 03 min
